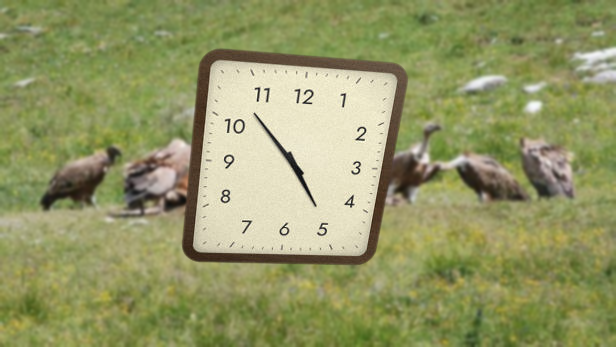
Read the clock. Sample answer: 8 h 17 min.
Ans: 4 h 53 min
